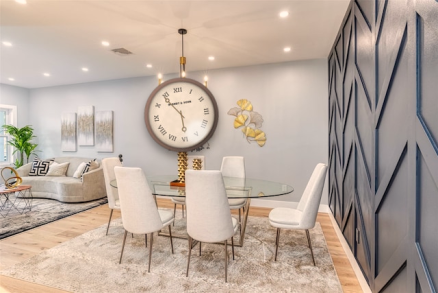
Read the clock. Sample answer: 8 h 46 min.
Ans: 5 h 54 min
